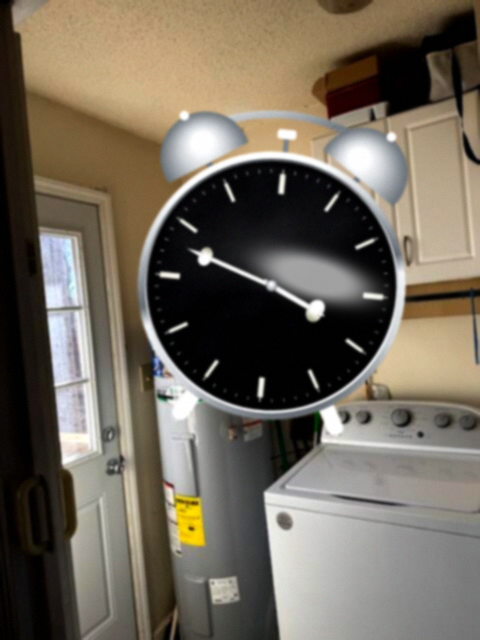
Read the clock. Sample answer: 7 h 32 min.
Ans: 3 h 48 min
